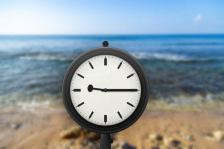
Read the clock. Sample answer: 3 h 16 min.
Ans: 9 h 15 min
